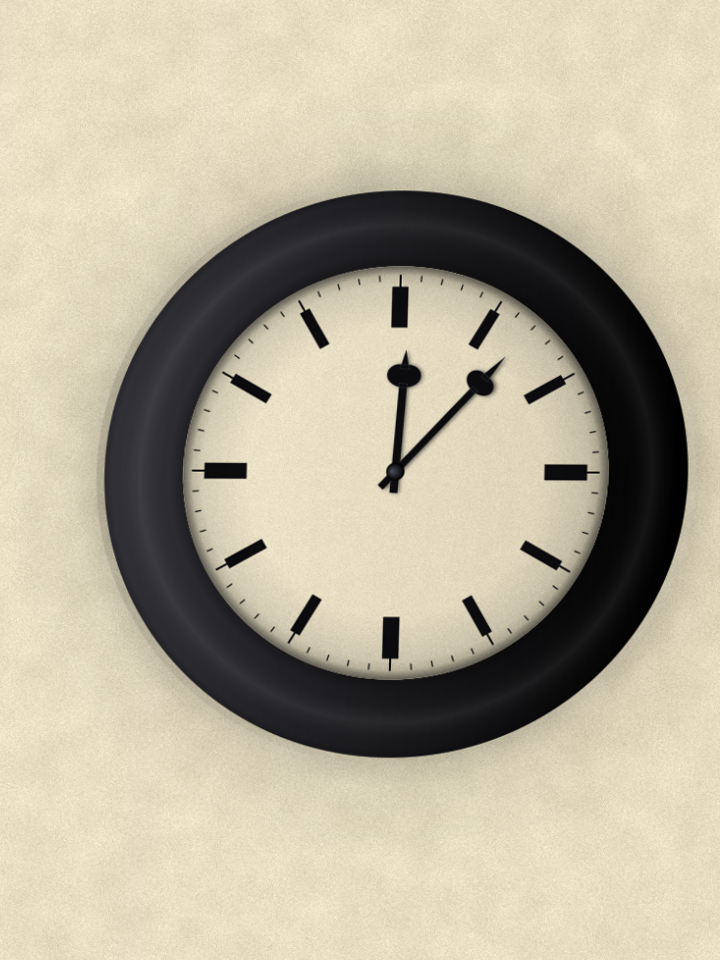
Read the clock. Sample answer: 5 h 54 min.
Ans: 12 h 07 min
